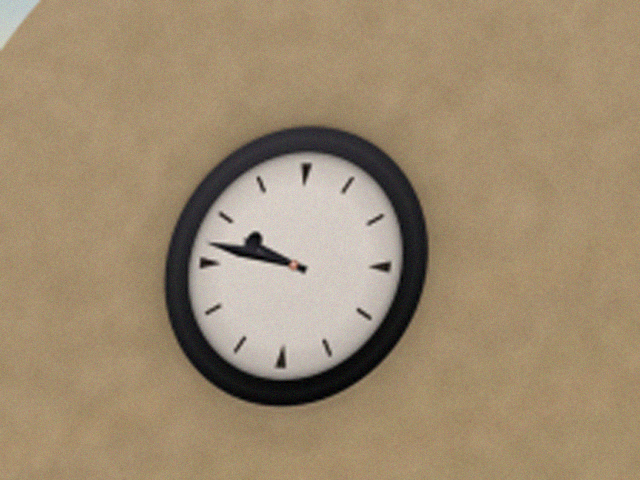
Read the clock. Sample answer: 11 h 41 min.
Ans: 9 h 47 min
